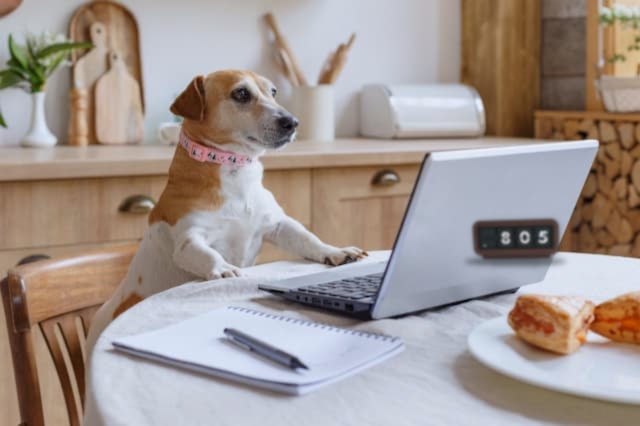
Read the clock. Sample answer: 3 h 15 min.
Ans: 8 h 05 min
